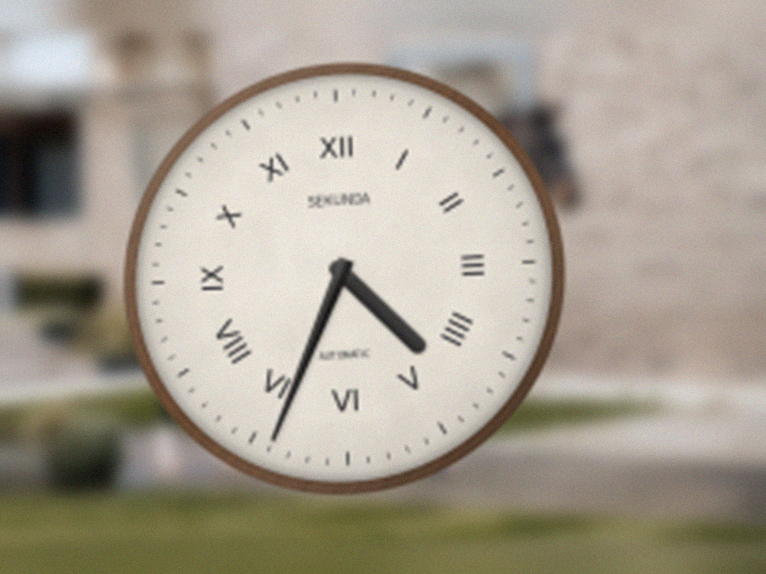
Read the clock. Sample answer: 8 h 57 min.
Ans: 4 h 34 min
